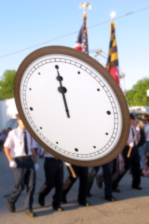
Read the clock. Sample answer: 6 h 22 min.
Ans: 12 h 00 min
